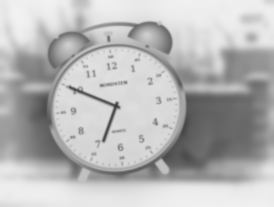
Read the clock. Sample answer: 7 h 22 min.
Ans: 6 h 50 min
